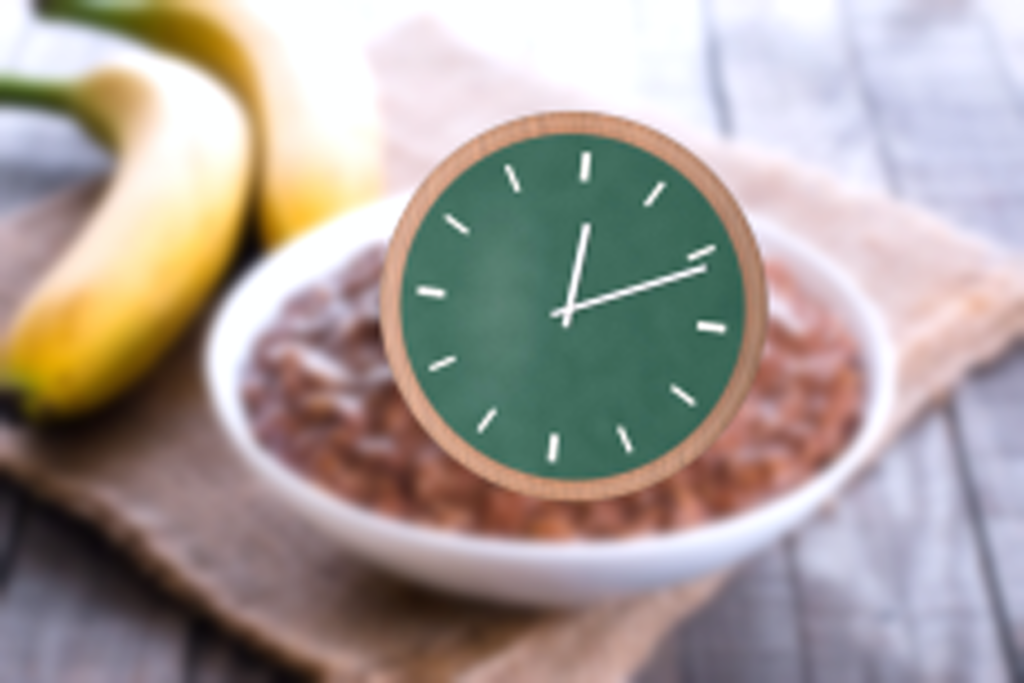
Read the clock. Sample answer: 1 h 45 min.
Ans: 12 h 11 min
